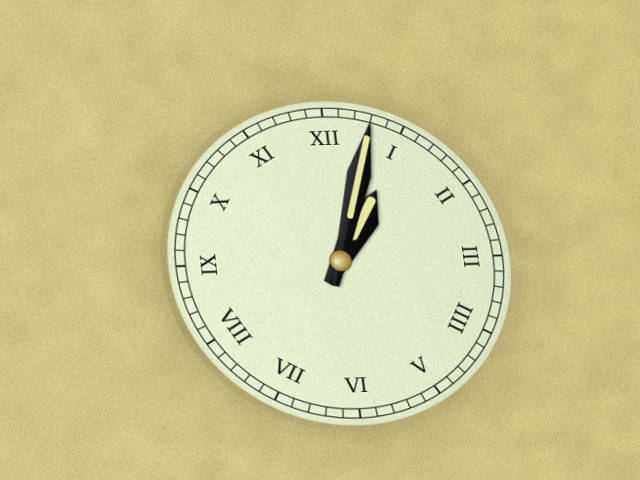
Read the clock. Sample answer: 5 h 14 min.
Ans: 1 h 03 min
